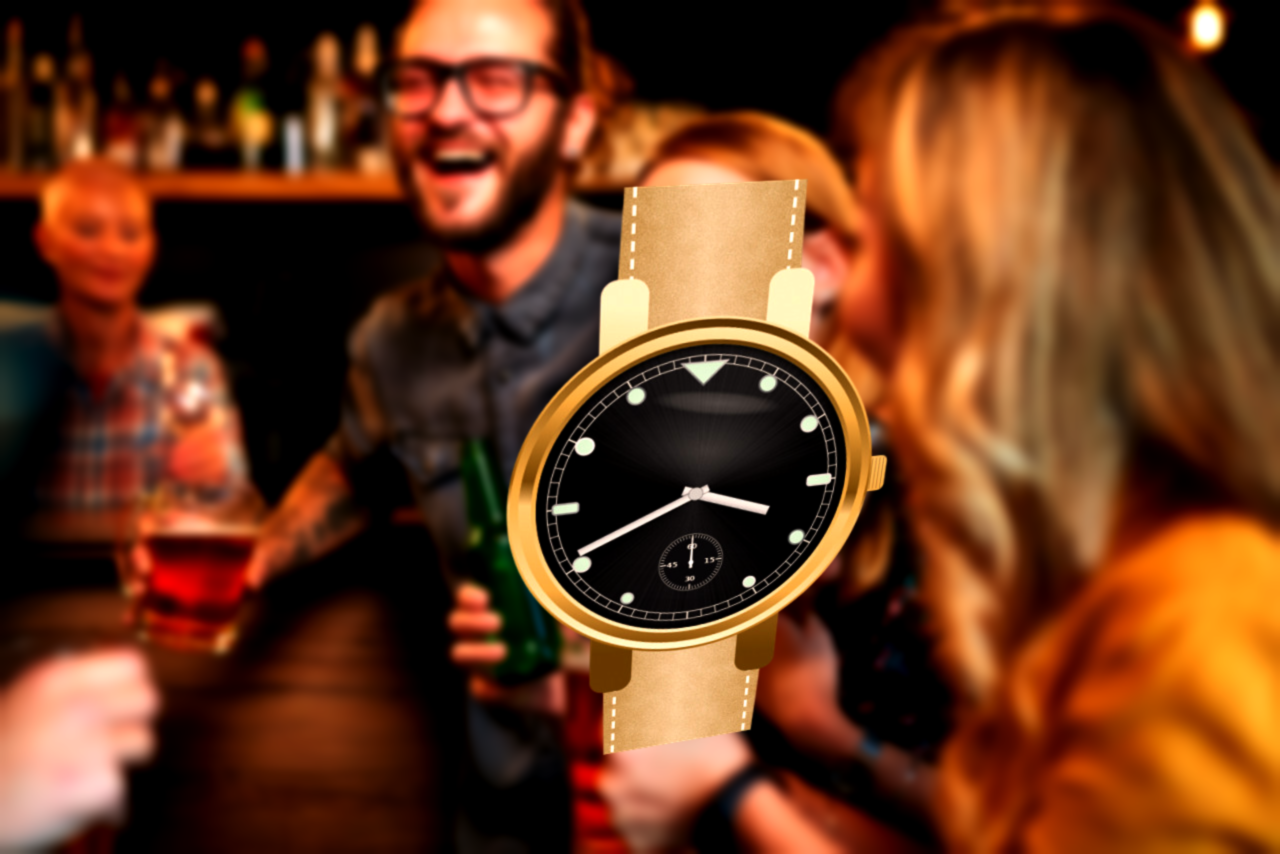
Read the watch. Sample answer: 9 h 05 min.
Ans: 3 h 41 min
